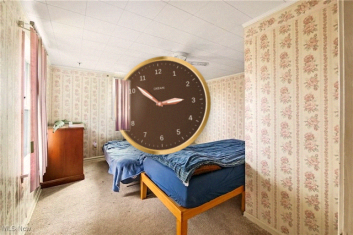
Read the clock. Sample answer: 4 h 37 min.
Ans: 2 h 52 min
